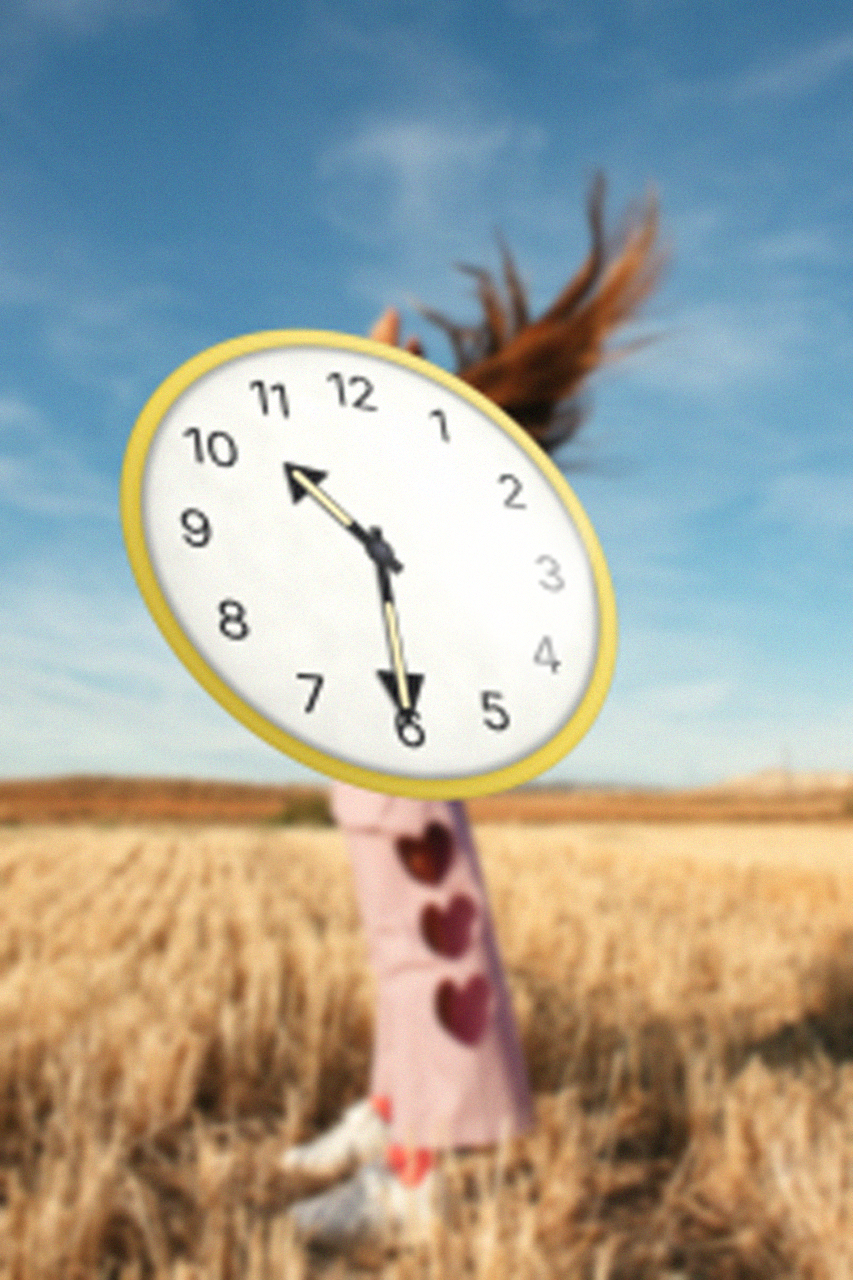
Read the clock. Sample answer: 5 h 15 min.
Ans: 10 h 30 min
